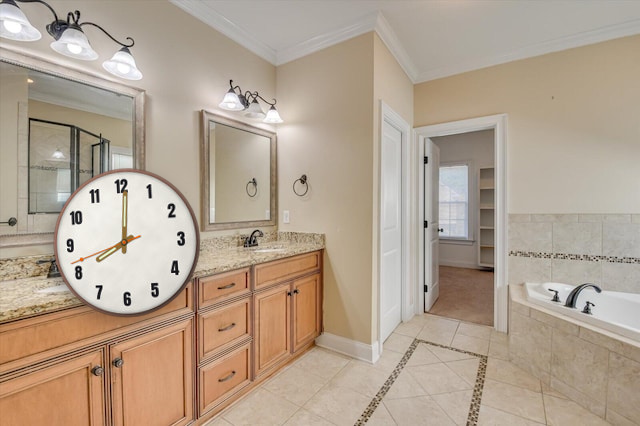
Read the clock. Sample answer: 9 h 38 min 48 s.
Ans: 8 h 00 min 42 s
